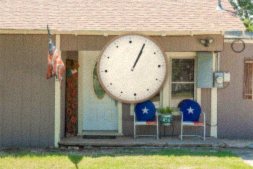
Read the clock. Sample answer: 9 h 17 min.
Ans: 1 h 05 min
